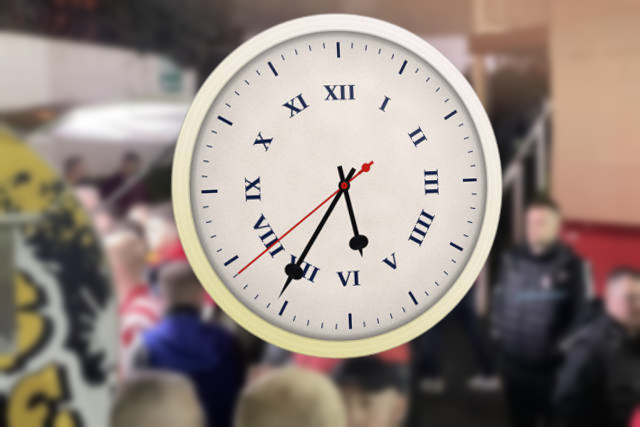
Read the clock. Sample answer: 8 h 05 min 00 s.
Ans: 5 h 35 min 39 s
